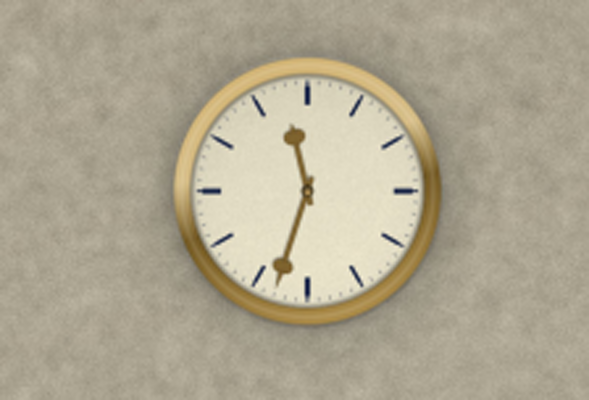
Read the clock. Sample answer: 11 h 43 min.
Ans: 11 h 33 min
